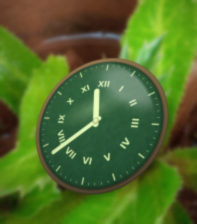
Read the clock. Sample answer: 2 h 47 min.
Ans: 11 h 38 min
